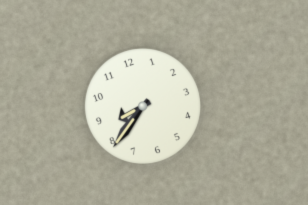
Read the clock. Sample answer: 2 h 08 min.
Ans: 8 h 39 min
